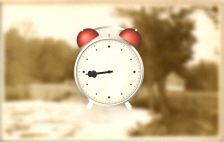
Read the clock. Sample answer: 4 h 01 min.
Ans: 8 h 44 min
